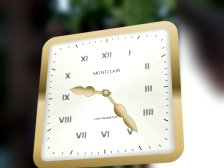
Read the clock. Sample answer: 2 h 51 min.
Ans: 9 h 24 min
